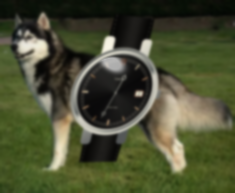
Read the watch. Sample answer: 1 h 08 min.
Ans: 12 h 33 min
